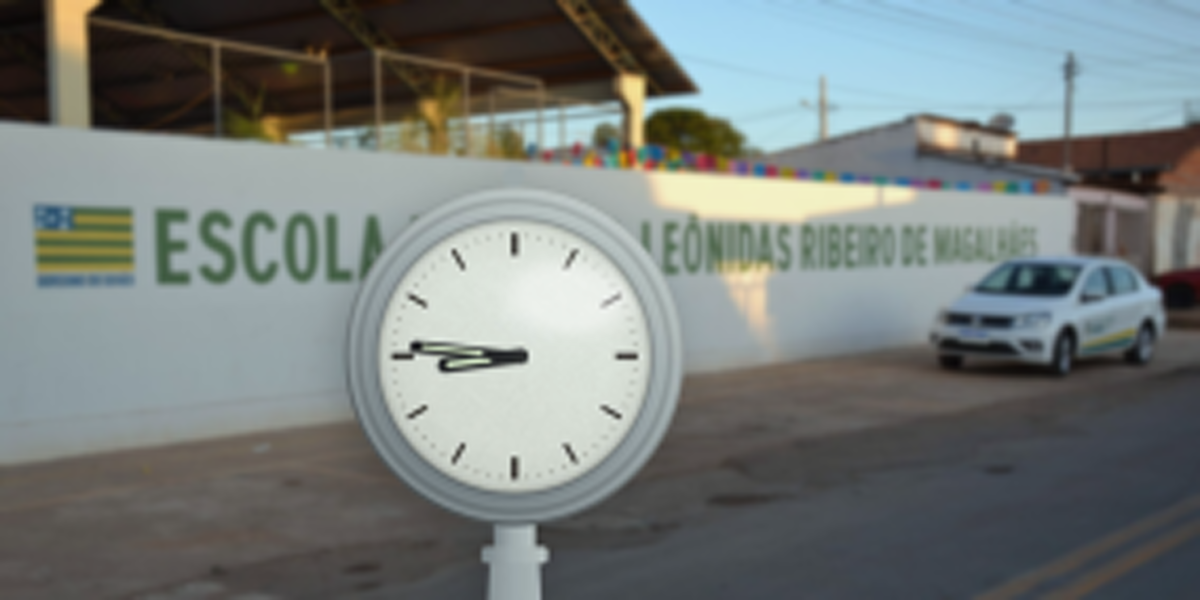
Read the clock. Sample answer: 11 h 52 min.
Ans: 8 h 46 min
